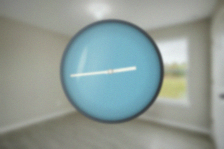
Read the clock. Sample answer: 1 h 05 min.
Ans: 2 h 44 min
